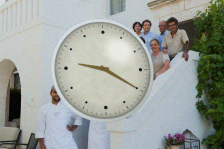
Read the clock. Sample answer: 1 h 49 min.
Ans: 9 h 20 min
